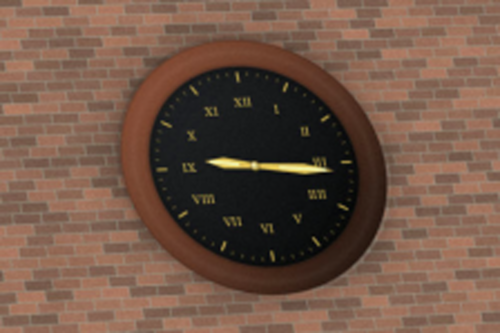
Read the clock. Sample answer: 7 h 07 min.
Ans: 9 h 16 min
